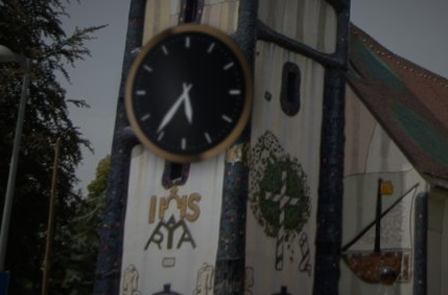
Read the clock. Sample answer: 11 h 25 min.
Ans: 5 h 36 min
